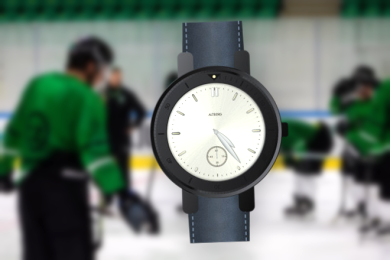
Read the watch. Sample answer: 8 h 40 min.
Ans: 4 h 24 min
